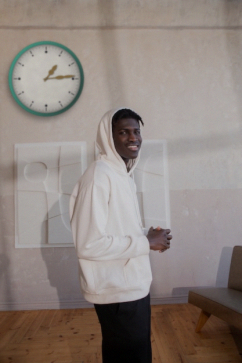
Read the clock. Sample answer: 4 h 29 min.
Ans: 1 h 14 min
